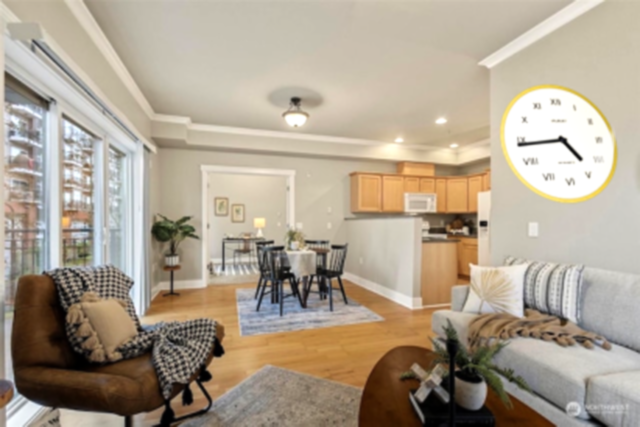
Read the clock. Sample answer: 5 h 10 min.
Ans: 4 h 44 min
